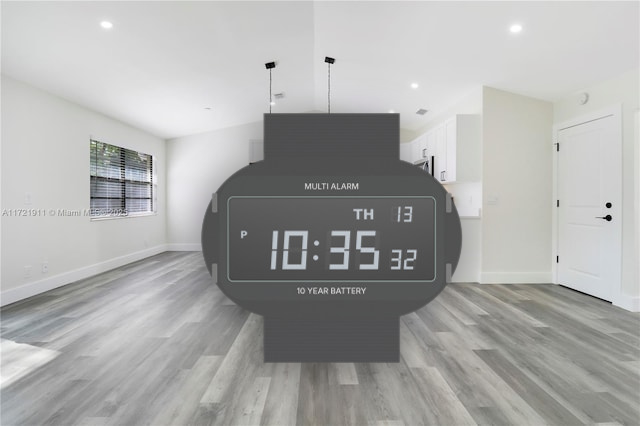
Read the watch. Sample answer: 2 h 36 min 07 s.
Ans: 10 h 35 min 32 s
